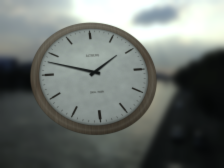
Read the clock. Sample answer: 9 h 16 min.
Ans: 1 h 48 min
